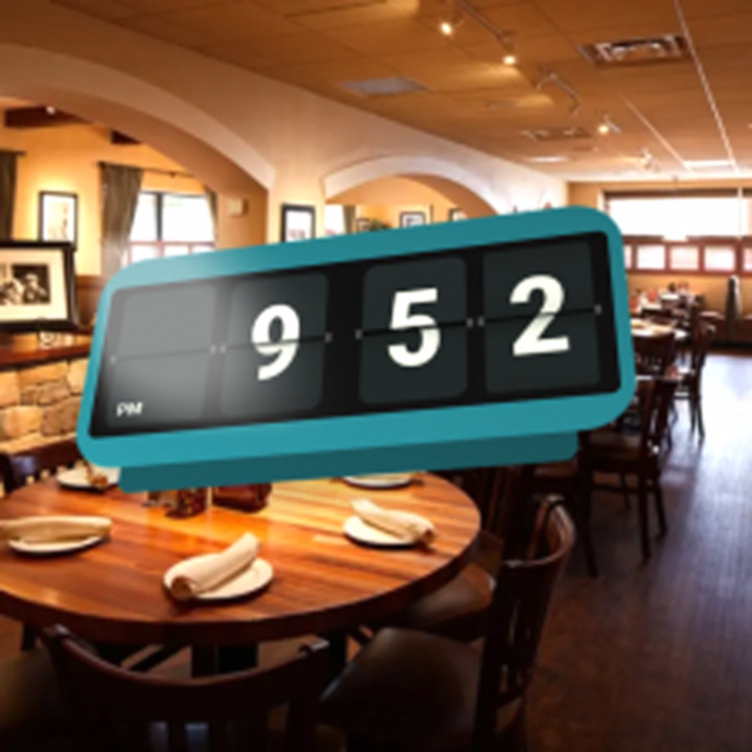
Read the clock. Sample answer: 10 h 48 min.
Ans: 9 h 52 min
